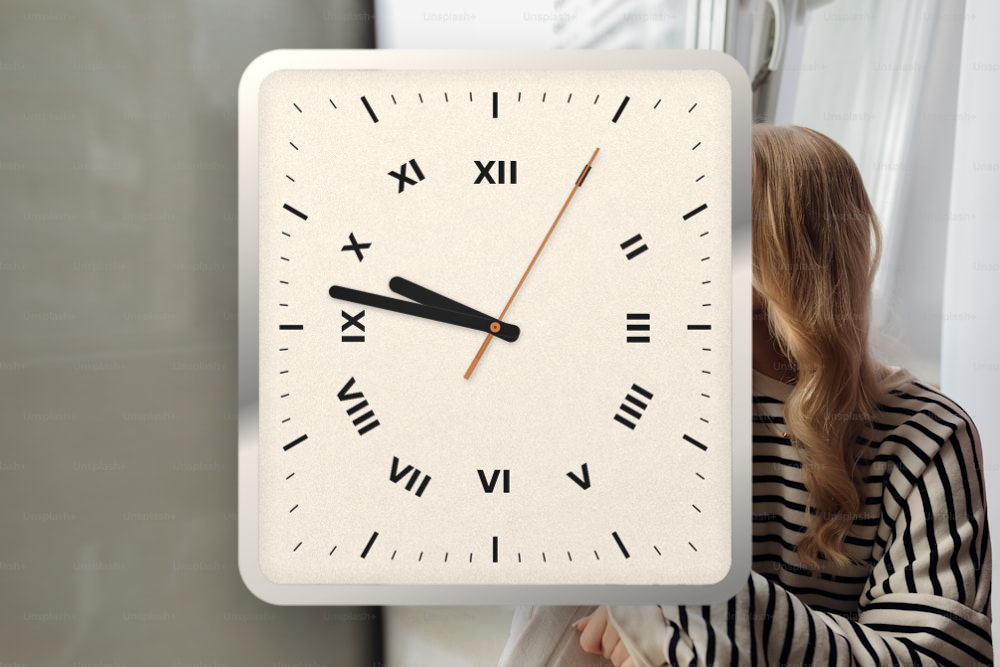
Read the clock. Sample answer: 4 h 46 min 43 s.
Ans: 9 h 47 min 05 s
